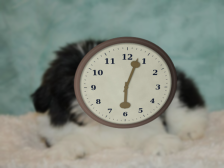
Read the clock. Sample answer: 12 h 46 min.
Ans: 6 h 03 min
